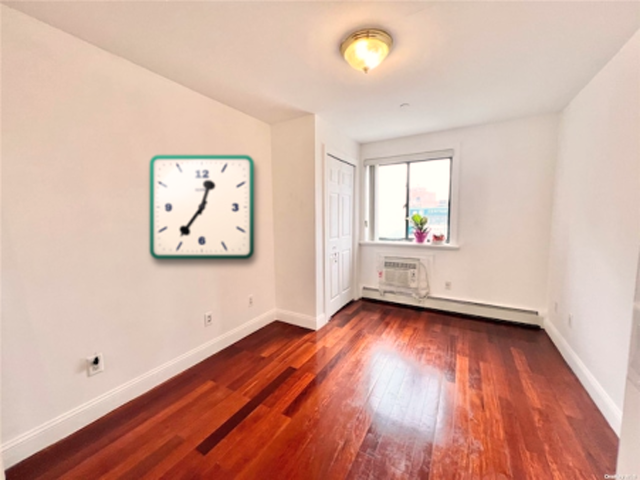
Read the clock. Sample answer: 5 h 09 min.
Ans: 12 h 36 min
